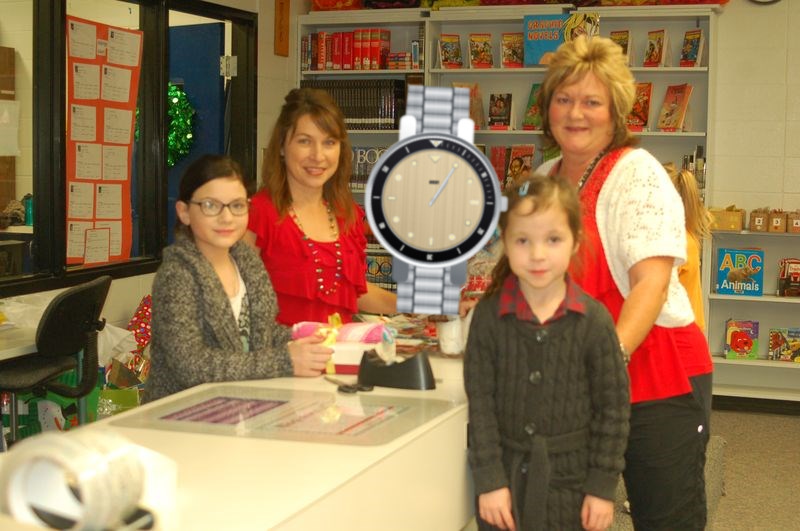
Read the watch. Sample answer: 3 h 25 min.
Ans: 1 h 05 min
